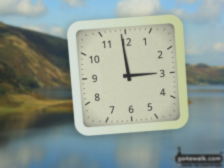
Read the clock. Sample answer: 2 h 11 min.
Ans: 2 h 59 min
